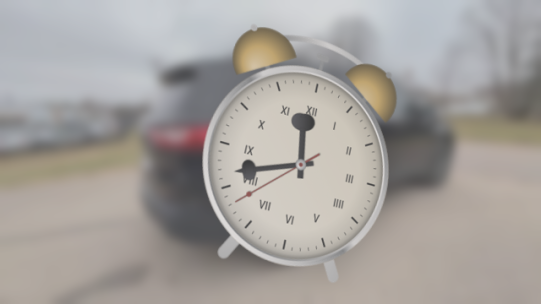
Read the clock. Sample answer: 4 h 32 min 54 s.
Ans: 11 h 41 min 38 s
